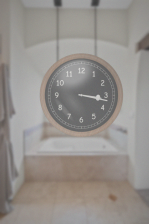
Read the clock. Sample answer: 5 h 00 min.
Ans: 3 h 17 min
